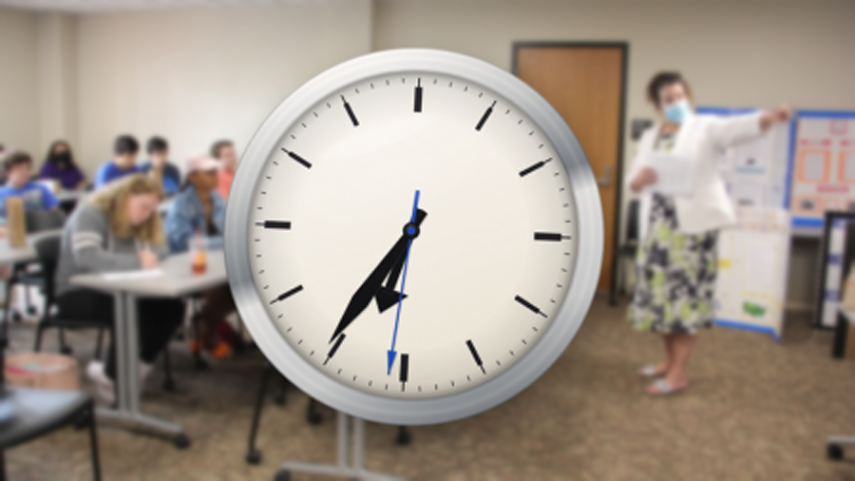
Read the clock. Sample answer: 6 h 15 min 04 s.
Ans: 6 h 35 min 31 s
